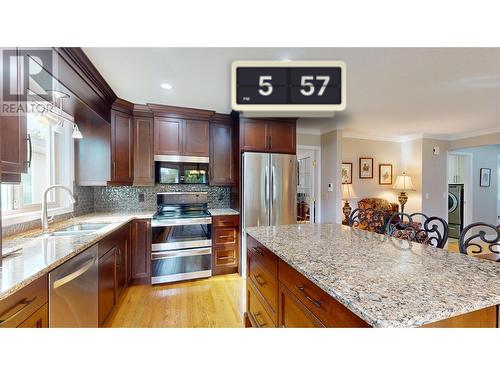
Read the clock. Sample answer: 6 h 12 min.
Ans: 5 h 57 min
